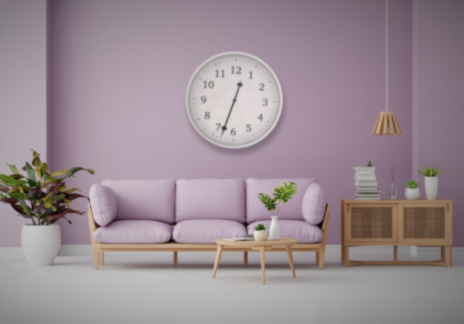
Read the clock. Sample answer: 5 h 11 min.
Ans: 12 h 33 min
